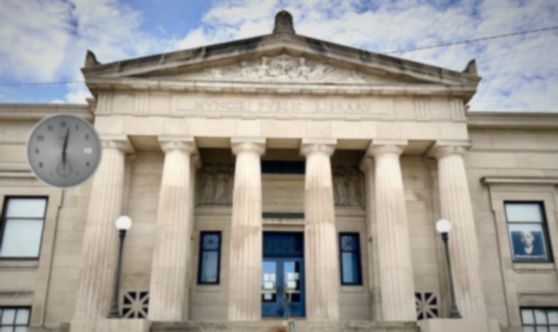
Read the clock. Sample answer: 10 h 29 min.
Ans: 6 h 02 min
